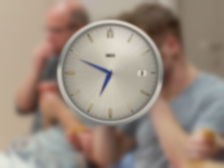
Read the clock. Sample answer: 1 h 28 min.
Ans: 6 h 49 min
